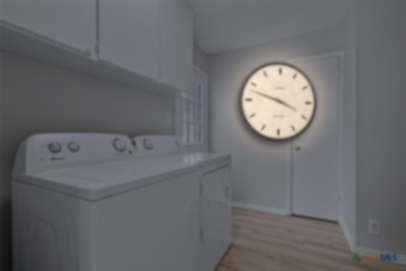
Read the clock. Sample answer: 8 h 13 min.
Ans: 3 h 48 min
